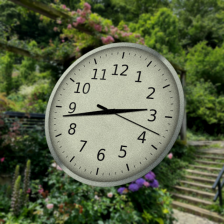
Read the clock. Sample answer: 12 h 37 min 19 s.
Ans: 2 h 43 min 18 s
